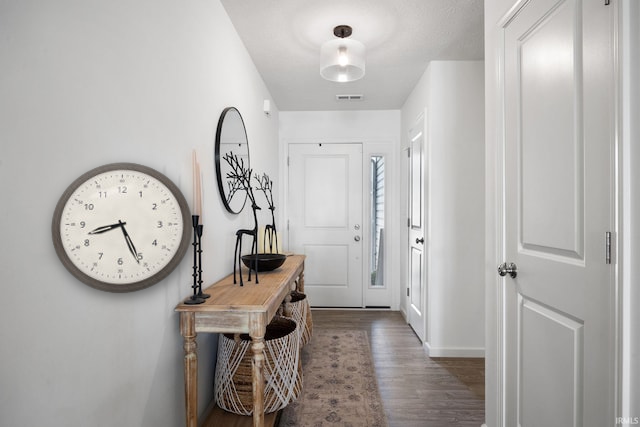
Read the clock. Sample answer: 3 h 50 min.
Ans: 8 h 26 min
